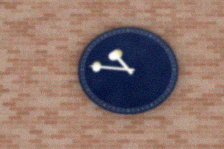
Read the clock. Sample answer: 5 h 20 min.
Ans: 10 h 46 min
